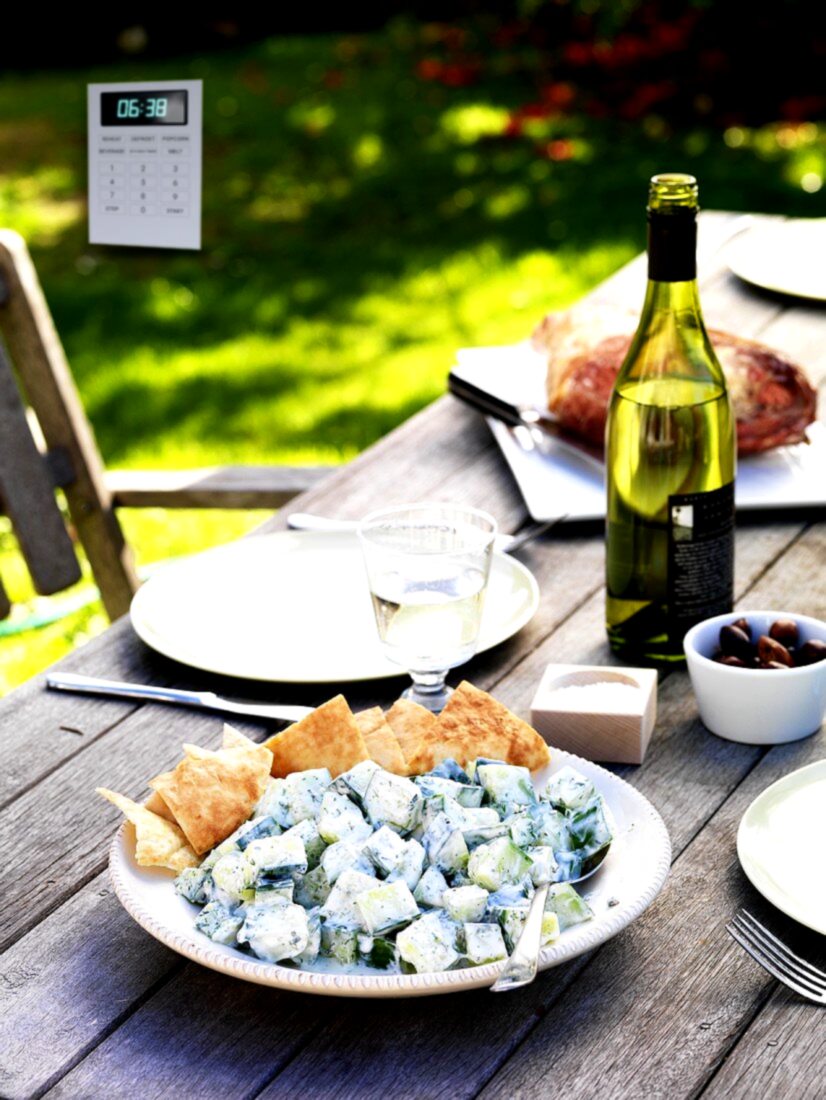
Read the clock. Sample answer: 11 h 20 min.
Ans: 6 h 38 min
